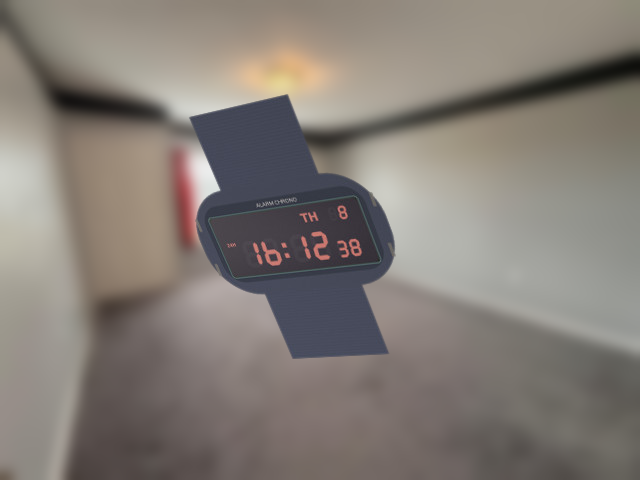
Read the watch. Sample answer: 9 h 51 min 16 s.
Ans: 16 h 12 min 38 s
